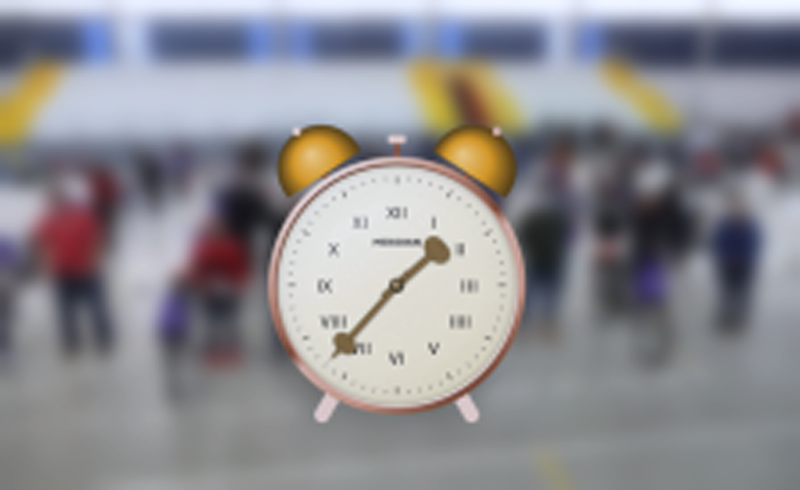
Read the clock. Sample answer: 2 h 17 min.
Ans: 1 h 37 min
